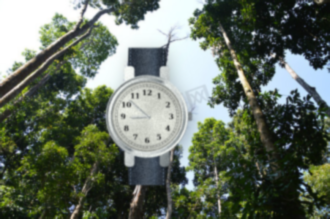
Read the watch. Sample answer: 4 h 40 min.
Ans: 8 h 52 min
